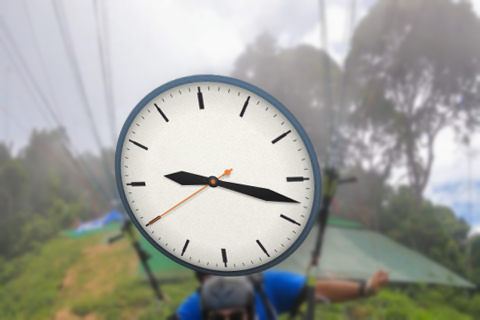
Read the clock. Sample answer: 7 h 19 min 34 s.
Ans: 9 h 17 min 40 s
